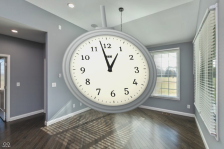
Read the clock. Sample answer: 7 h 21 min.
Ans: 12 h 58 min
